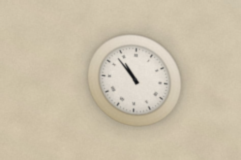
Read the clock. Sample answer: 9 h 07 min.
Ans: 10 h 53 min
